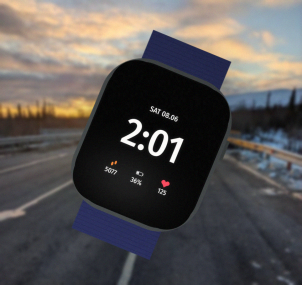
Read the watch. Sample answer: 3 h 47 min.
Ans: 2 h 01 min
